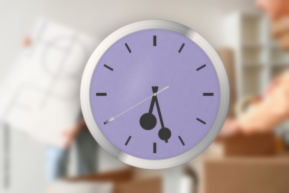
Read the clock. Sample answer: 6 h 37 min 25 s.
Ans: 6 h 27 min 40 s
